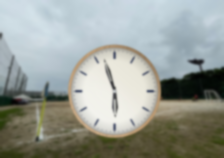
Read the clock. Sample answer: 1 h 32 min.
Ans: 5 h 57 min
